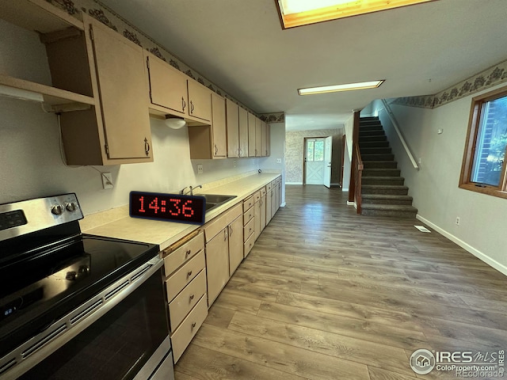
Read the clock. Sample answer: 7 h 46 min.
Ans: 14 h 36 min
